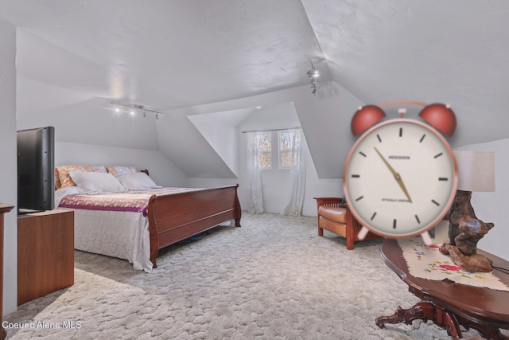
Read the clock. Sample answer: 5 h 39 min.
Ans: 4 h 53 min
